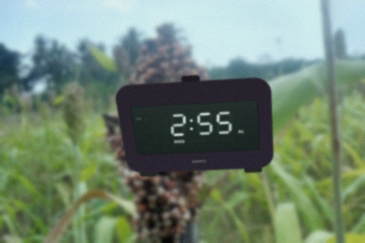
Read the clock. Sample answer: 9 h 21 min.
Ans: 2 h 55 min
